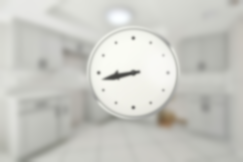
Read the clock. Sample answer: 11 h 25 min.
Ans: 8 h 43 min
